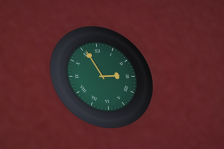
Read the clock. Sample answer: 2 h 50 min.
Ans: 2 h 56 min
